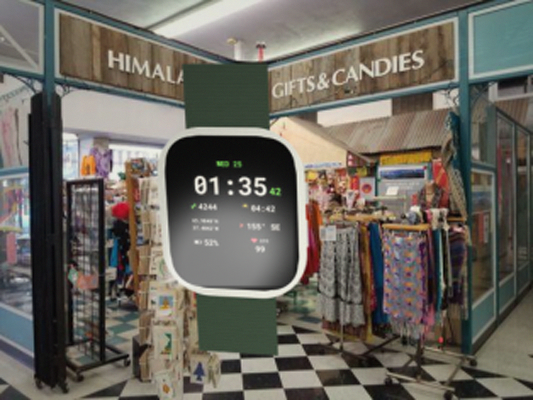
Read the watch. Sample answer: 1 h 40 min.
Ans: 1 h 35 min
